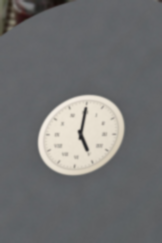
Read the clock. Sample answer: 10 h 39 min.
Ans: 5 h 00 min
